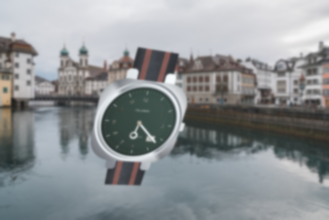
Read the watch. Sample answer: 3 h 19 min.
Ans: 6 h 22 min
